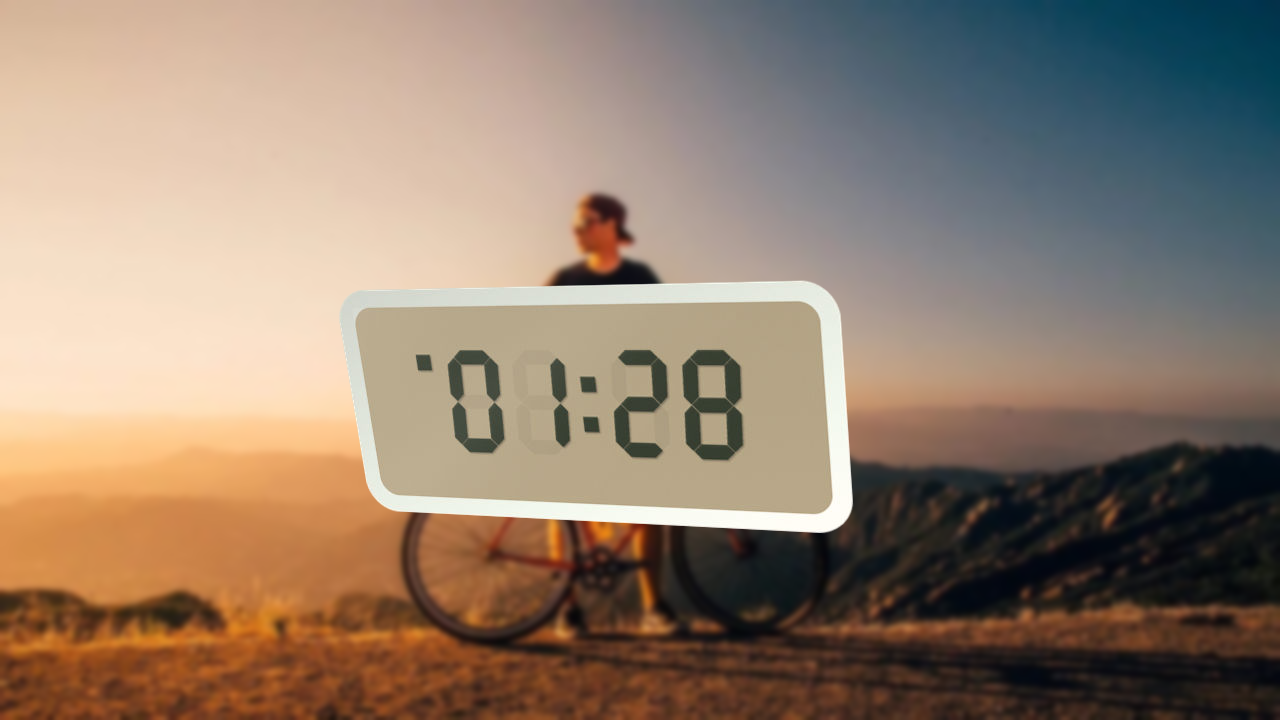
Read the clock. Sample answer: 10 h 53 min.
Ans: 1 h 28 min
